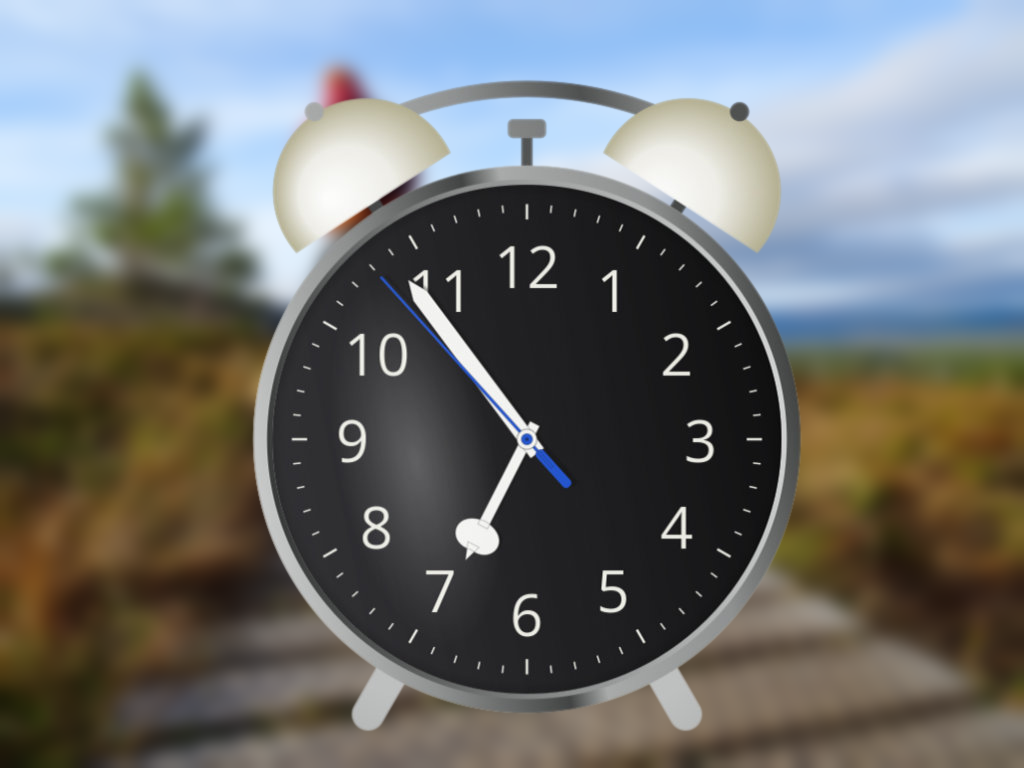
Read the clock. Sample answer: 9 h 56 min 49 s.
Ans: 6 h 53 min 53 s
